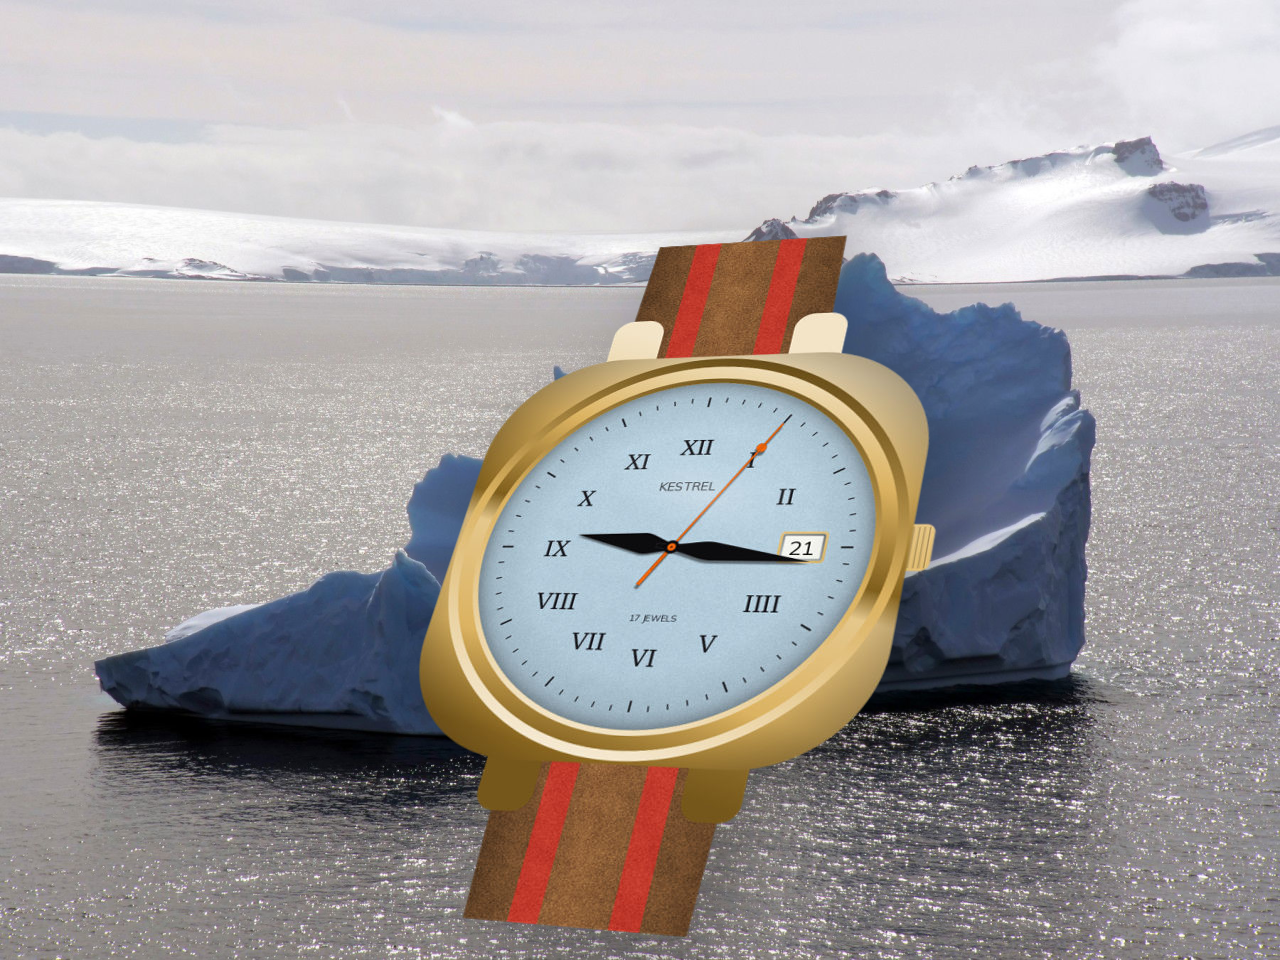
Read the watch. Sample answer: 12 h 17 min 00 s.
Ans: 9 h 16 min 05 s
